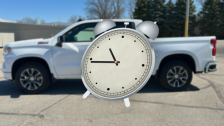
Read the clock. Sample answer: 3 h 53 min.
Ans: 10 h 44 min
